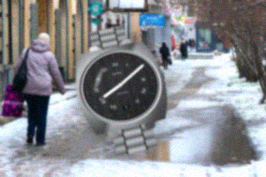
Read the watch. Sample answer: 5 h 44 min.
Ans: 8 h 10 min
